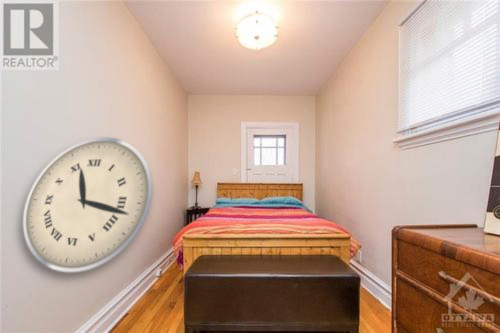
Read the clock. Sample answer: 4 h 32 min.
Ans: 11 h 17 min
